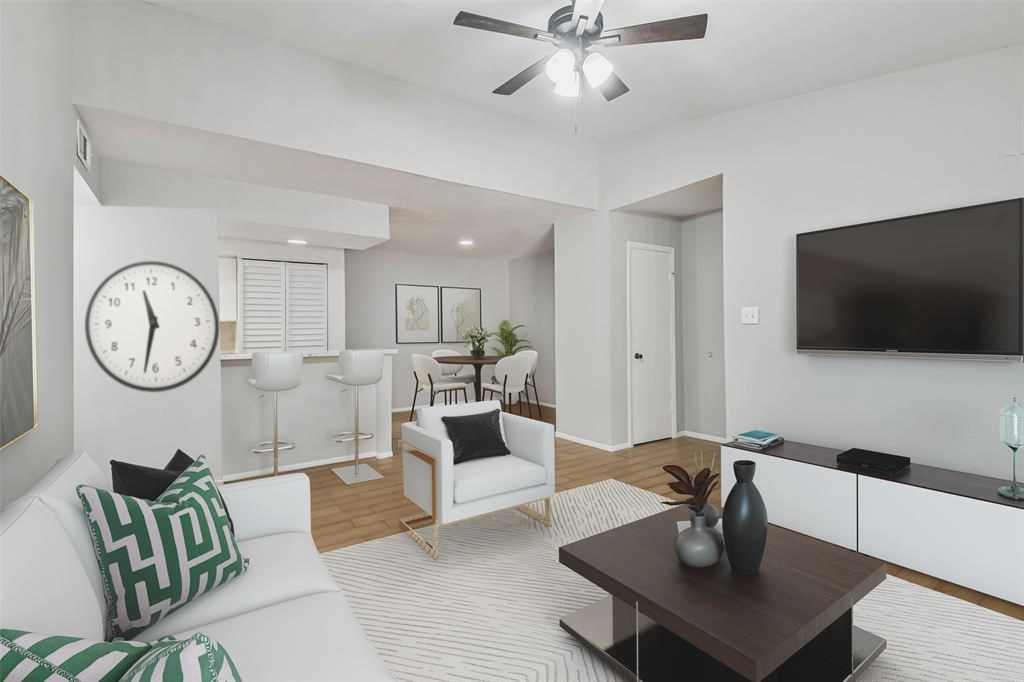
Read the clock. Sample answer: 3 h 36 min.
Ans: 11 h 32 min
